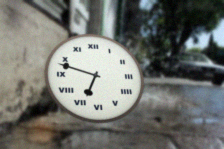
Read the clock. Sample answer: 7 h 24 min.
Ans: 6 h 48 min
